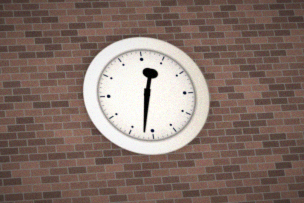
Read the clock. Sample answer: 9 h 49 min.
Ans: 12 h 32 min
